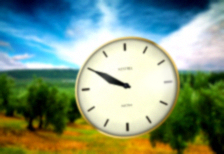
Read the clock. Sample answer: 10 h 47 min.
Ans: 9 h 50 min
